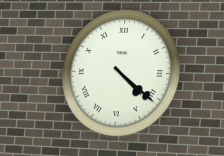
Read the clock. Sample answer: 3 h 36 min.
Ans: 4 h 21 min
